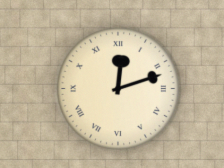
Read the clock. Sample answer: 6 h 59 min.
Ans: 12 h 12 min
